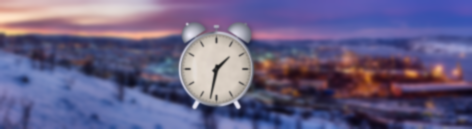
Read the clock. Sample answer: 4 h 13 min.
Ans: 1 h 32 min
